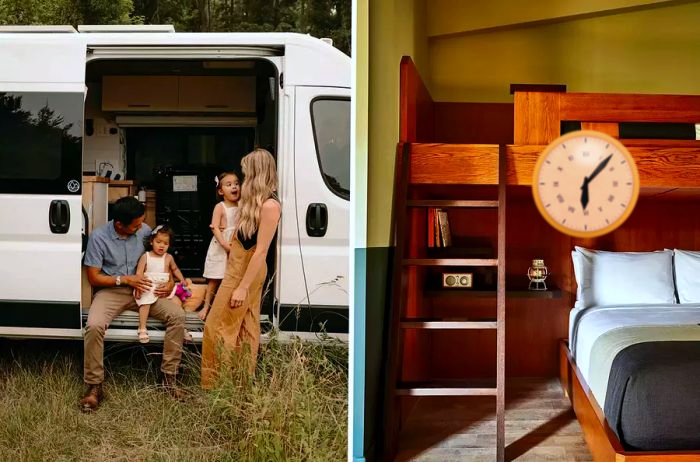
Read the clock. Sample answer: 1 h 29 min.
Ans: 6 h 07 min
